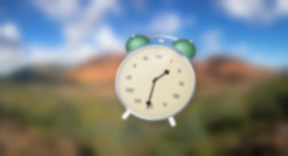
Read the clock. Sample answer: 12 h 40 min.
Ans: 1 h 31 min
